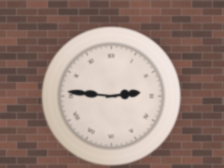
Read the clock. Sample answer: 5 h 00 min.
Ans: 2 h 46 min
